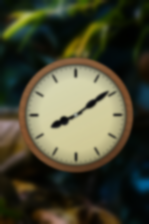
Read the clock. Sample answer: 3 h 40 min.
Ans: 8 h 09 min
